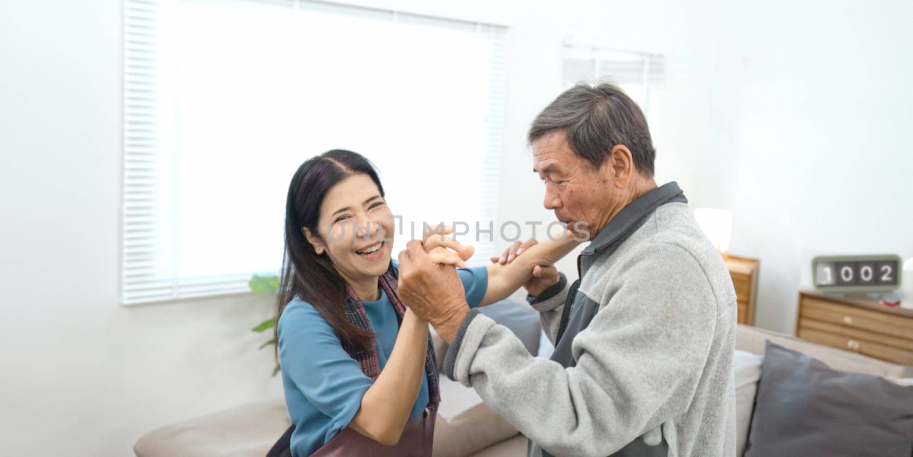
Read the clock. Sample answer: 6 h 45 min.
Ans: 10 h 02 min
